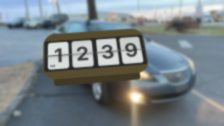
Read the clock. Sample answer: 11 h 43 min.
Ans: 12 h 39 min
